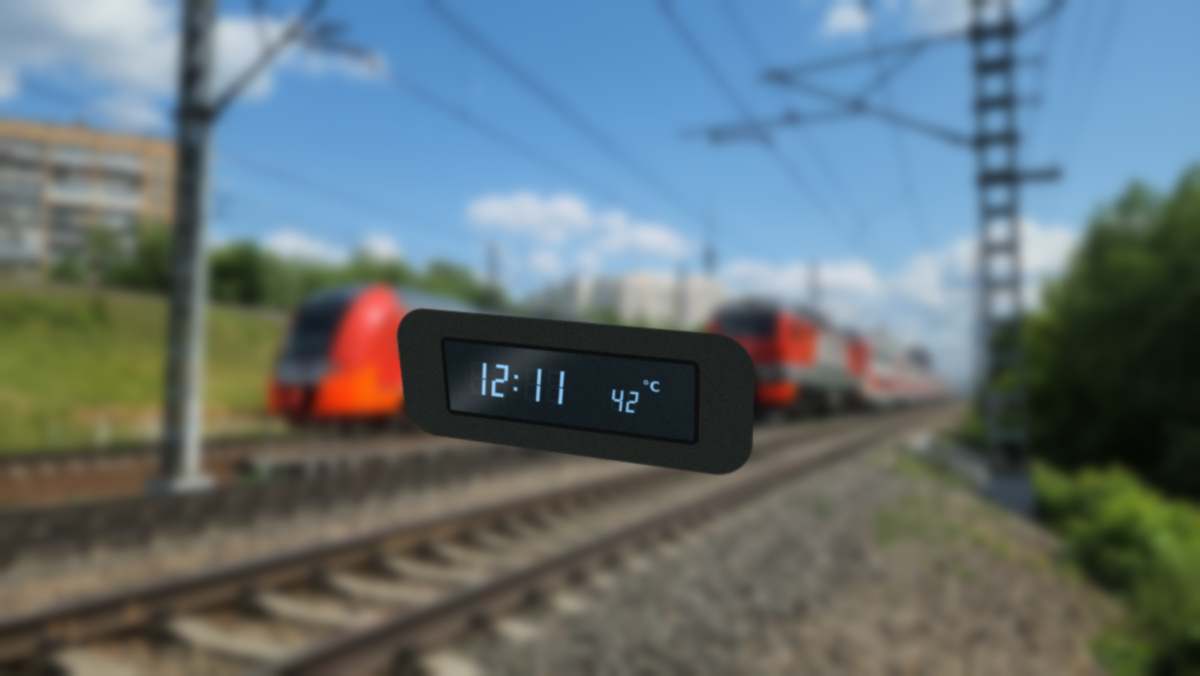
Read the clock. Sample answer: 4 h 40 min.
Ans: 12 h 11 min
